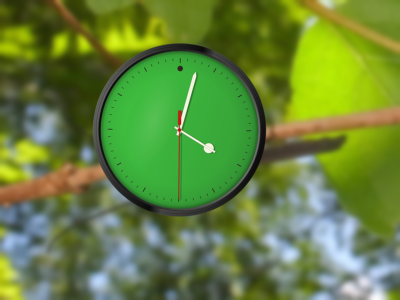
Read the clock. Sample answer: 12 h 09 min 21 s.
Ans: 4 h 02 min 30 s
